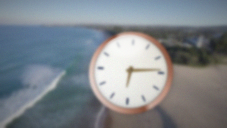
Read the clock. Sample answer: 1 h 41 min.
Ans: 6 h 14 min
